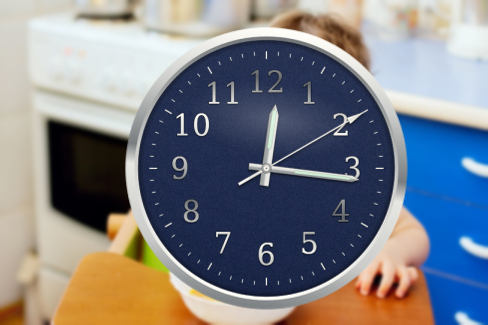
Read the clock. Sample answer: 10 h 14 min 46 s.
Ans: 12 h 16 min 10 s
